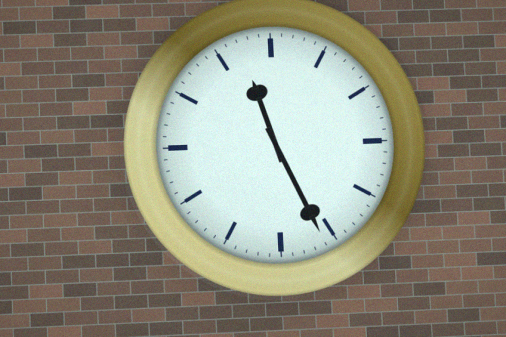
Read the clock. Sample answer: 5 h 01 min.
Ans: 11 h 26 min
